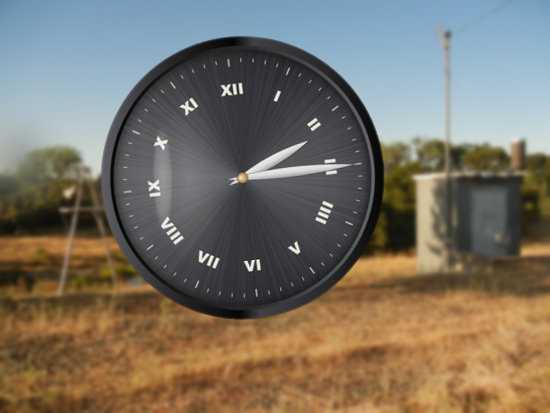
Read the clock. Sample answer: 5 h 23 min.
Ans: 2 h 15 min
